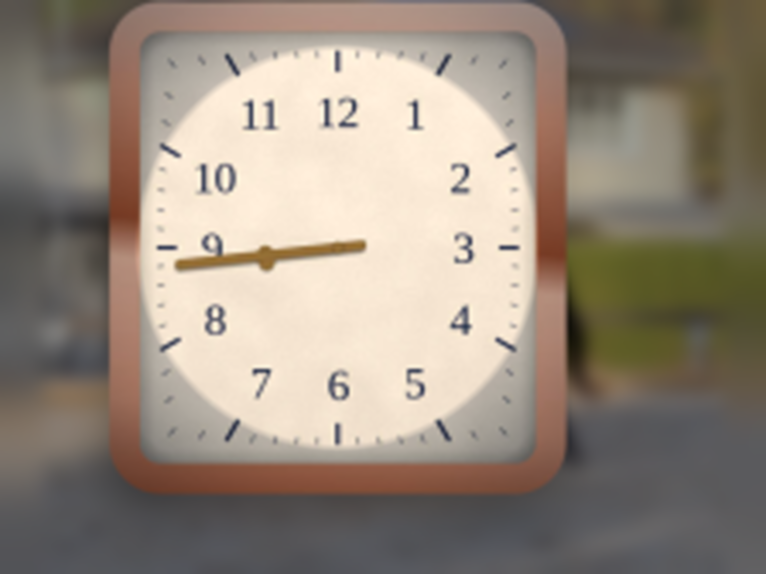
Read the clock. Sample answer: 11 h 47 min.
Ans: 8 h 44 min
